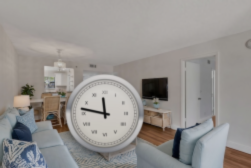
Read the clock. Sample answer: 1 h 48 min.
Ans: 11 h 47 min
